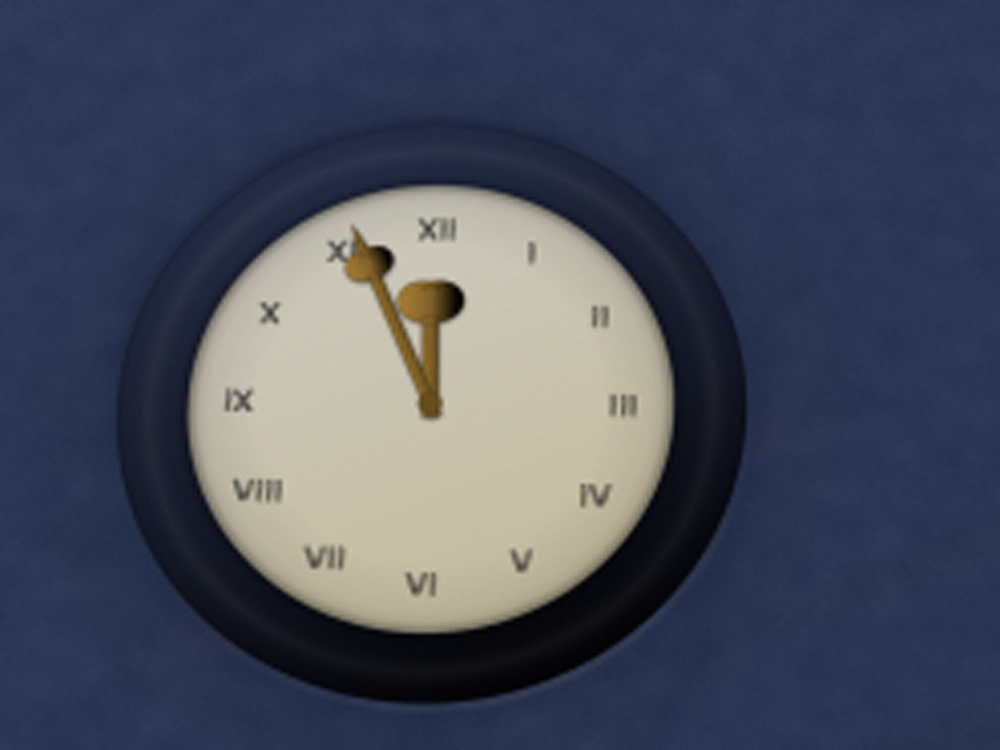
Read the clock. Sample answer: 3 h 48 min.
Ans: 11 h 56 min
